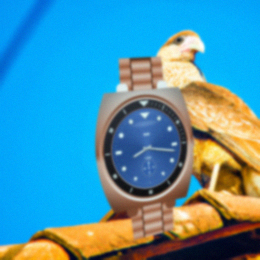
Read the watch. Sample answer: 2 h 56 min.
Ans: 8 h 17 min
